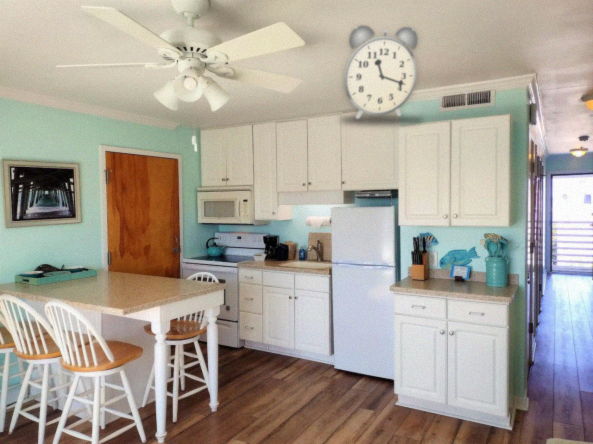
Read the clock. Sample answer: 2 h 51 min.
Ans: 11 h 18 min
